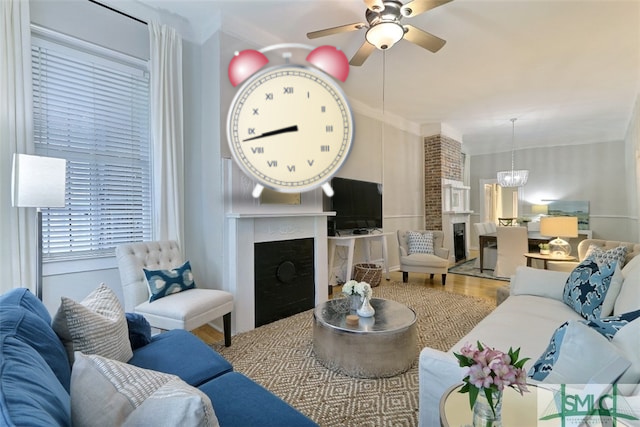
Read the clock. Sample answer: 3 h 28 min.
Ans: 8 h 43 min
